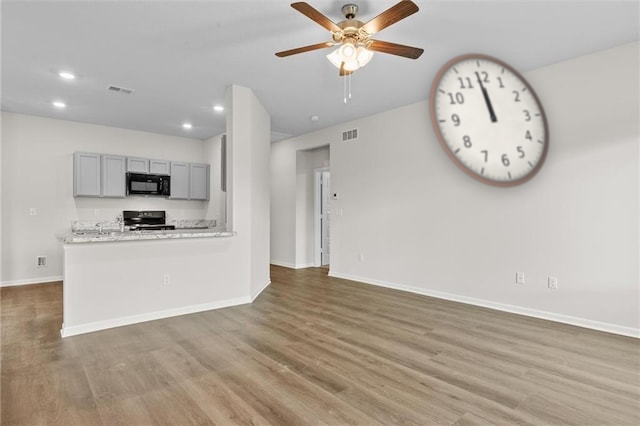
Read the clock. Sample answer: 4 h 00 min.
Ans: 11 h 59 min
